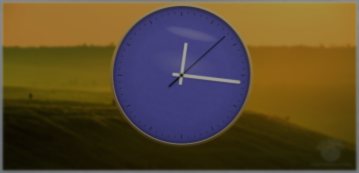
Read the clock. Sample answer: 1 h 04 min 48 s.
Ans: 12 h 16 min 08 s
